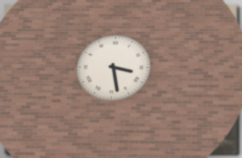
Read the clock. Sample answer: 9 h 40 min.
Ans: 3 h 28 min
